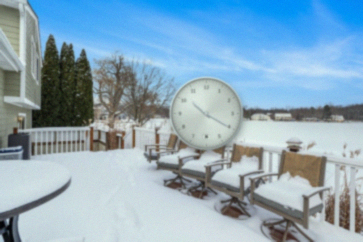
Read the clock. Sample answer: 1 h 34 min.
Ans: 10 h 20 min
